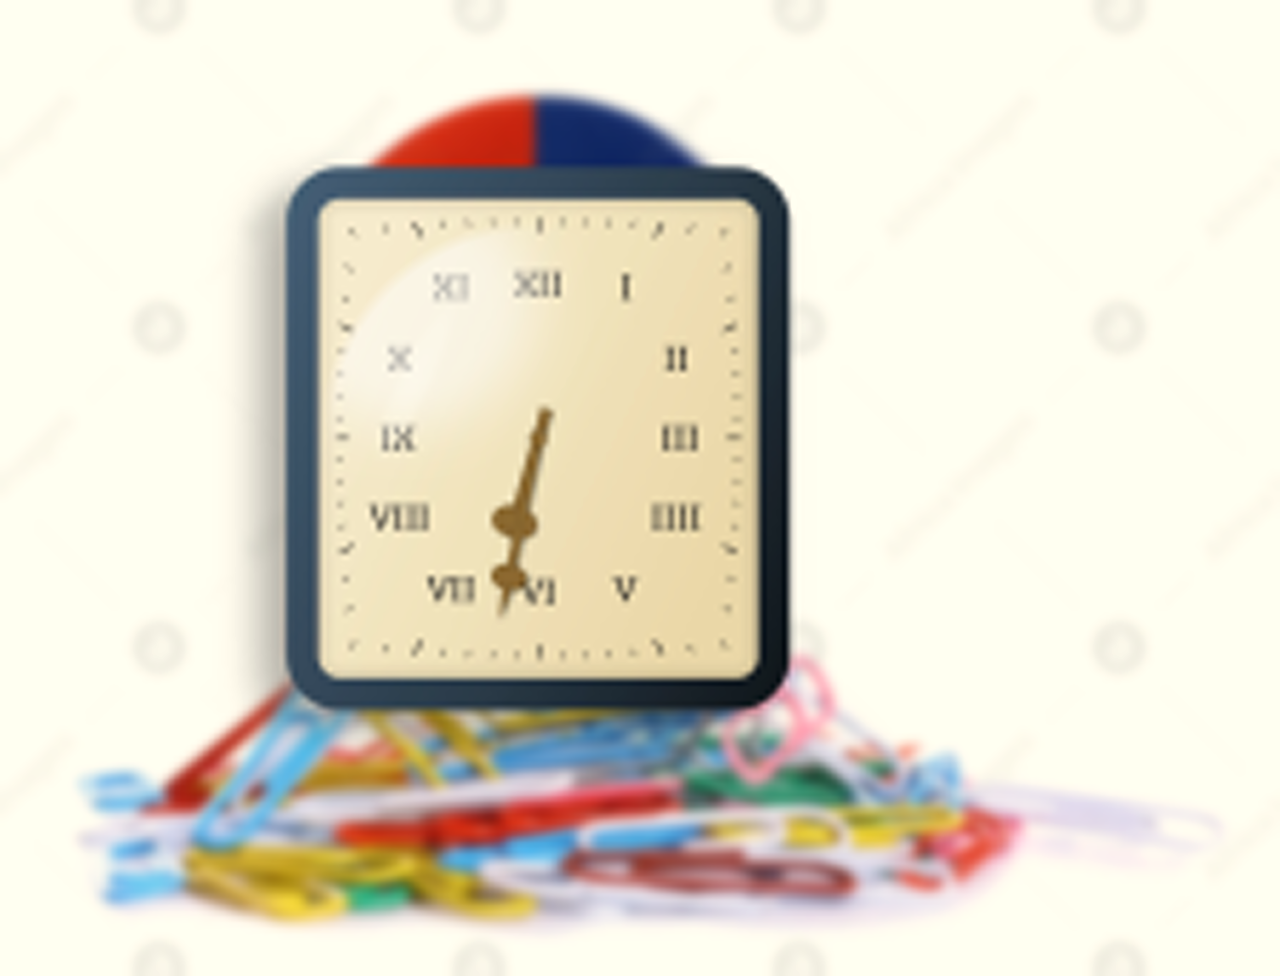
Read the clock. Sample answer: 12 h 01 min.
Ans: 6 h 32 min
